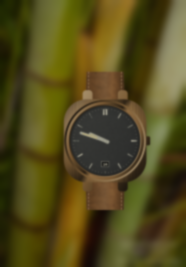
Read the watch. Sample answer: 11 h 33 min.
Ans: 9 h 48 min
